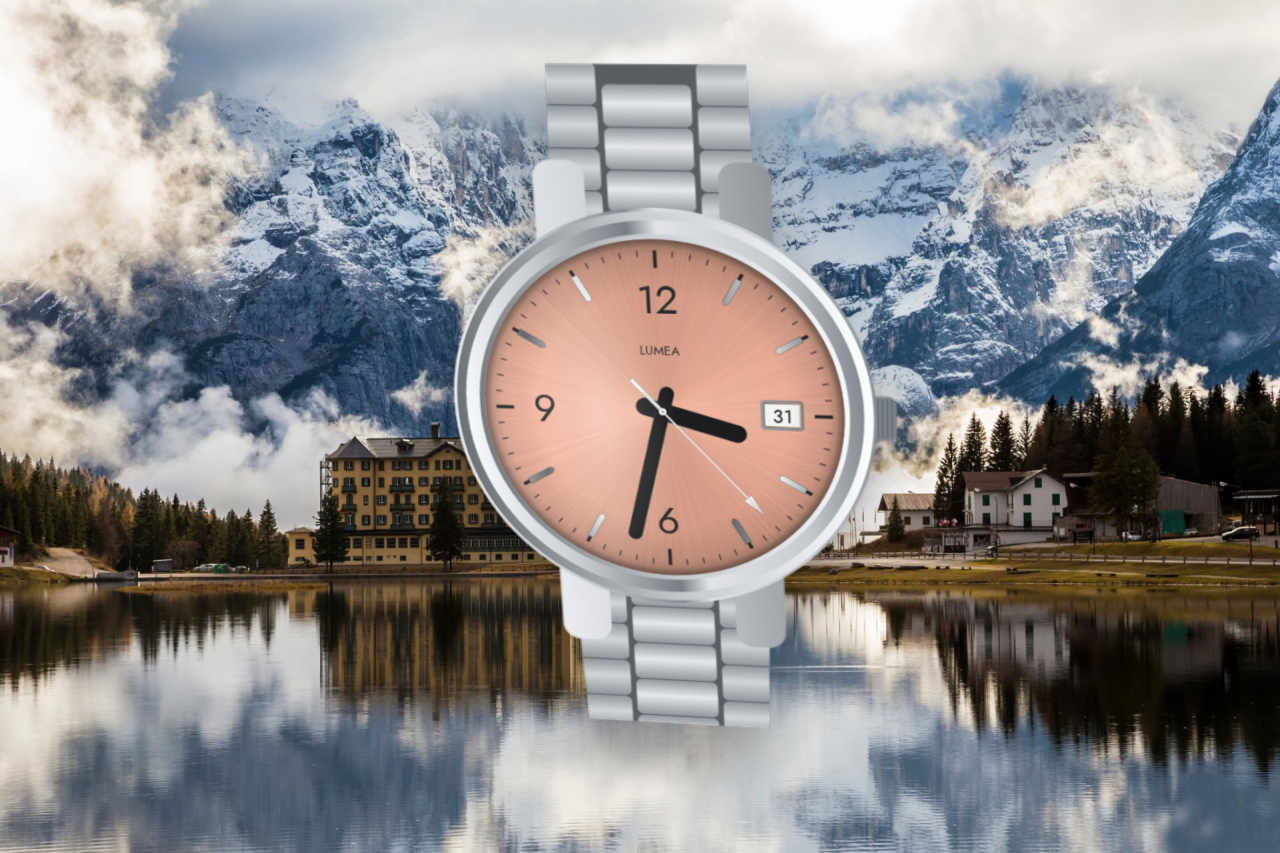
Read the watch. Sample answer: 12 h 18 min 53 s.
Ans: 3 h 32 min 23 s
